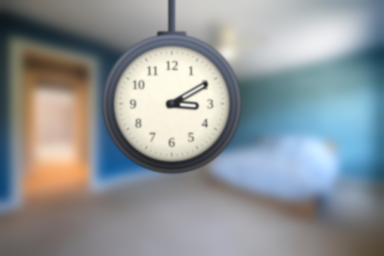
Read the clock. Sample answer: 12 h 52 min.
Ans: 3 h 10 min
